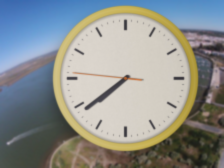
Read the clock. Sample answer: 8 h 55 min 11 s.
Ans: 7 h 38 min 46 s
